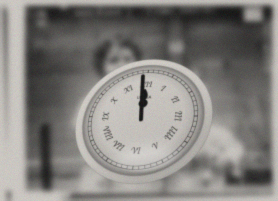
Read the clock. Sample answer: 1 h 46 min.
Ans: 11 h 59 min
